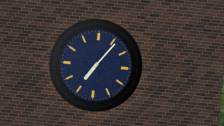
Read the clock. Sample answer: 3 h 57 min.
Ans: 7 h 06 min
